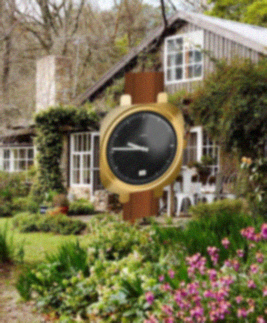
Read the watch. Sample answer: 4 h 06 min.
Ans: 9 h 46 min
